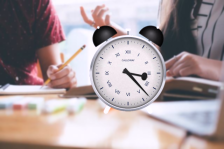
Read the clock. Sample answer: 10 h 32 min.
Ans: 3 h 23 min
